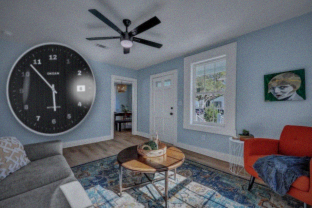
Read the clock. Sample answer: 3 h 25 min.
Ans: 5 h 53 min
